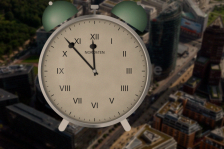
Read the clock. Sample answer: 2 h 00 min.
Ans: 11 h 53 min
